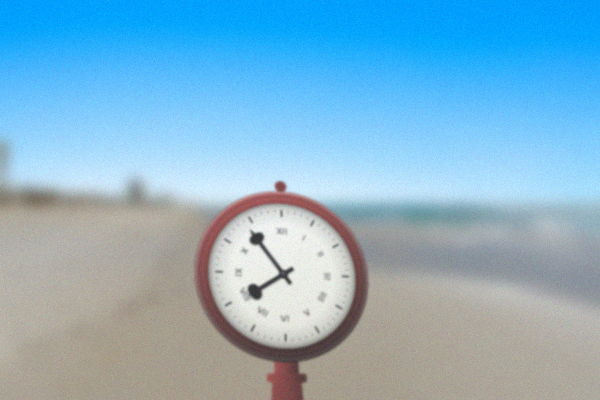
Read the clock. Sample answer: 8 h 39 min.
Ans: 7 h 54 min
